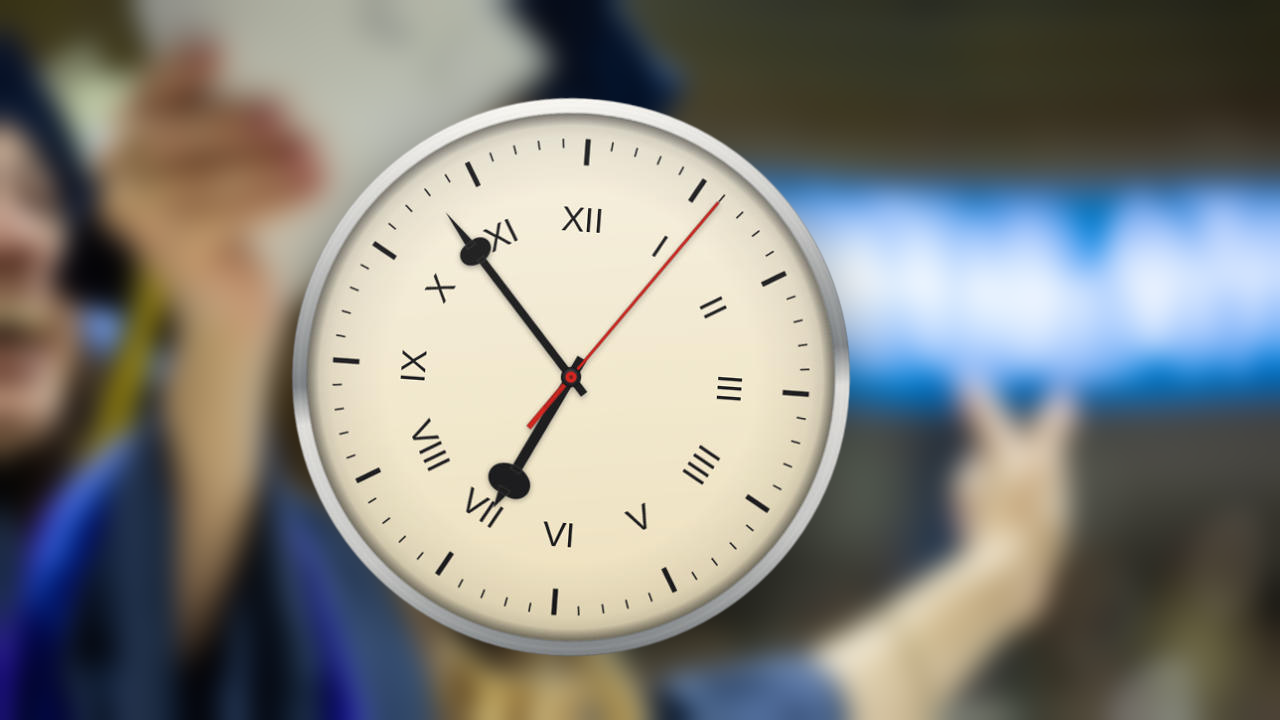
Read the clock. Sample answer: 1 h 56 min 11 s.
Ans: 6 h 53 min 06 s
